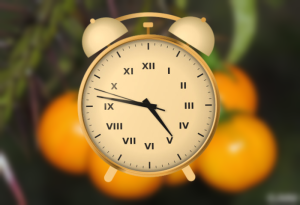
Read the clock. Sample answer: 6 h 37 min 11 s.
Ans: 4 h 46 min 48 s
